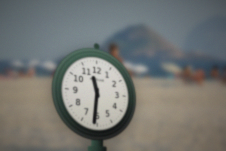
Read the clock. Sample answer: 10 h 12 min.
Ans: 11 h 31 min
